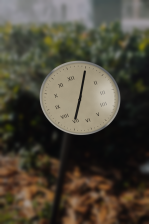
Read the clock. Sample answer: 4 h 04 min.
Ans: 7 h 05 min
